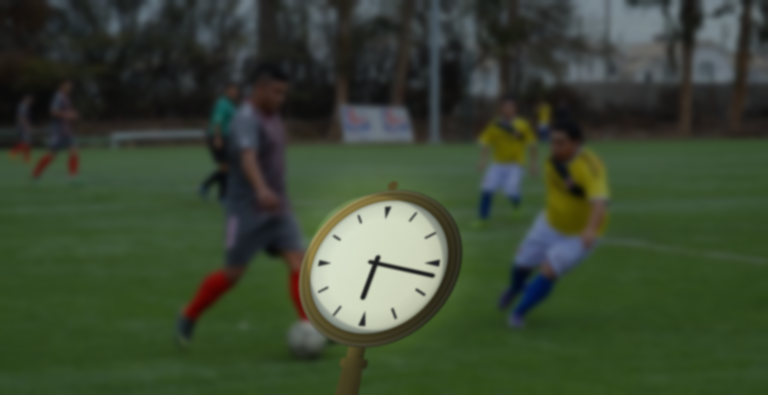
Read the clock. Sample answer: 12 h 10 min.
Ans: 6 h 17 min
